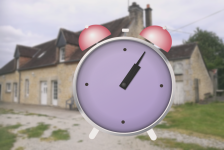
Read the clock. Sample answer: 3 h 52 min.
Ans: 1 h 05 min
